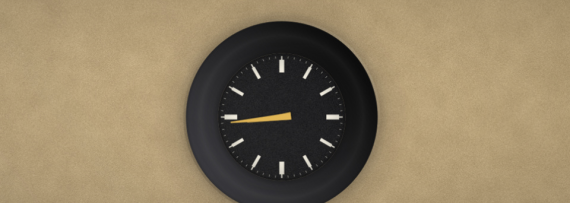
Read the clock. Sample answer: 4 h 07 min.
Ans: 8 h 44 min
